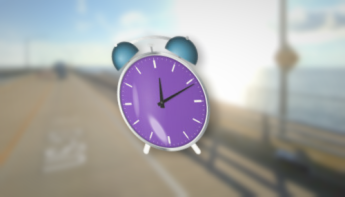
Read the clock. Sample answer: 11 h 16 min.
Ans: 12 h 11 min
